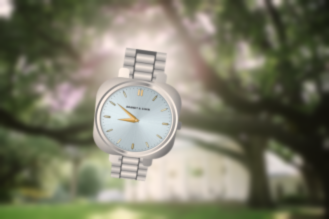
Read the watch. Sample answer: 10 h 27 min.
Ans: 8 h 51 min
